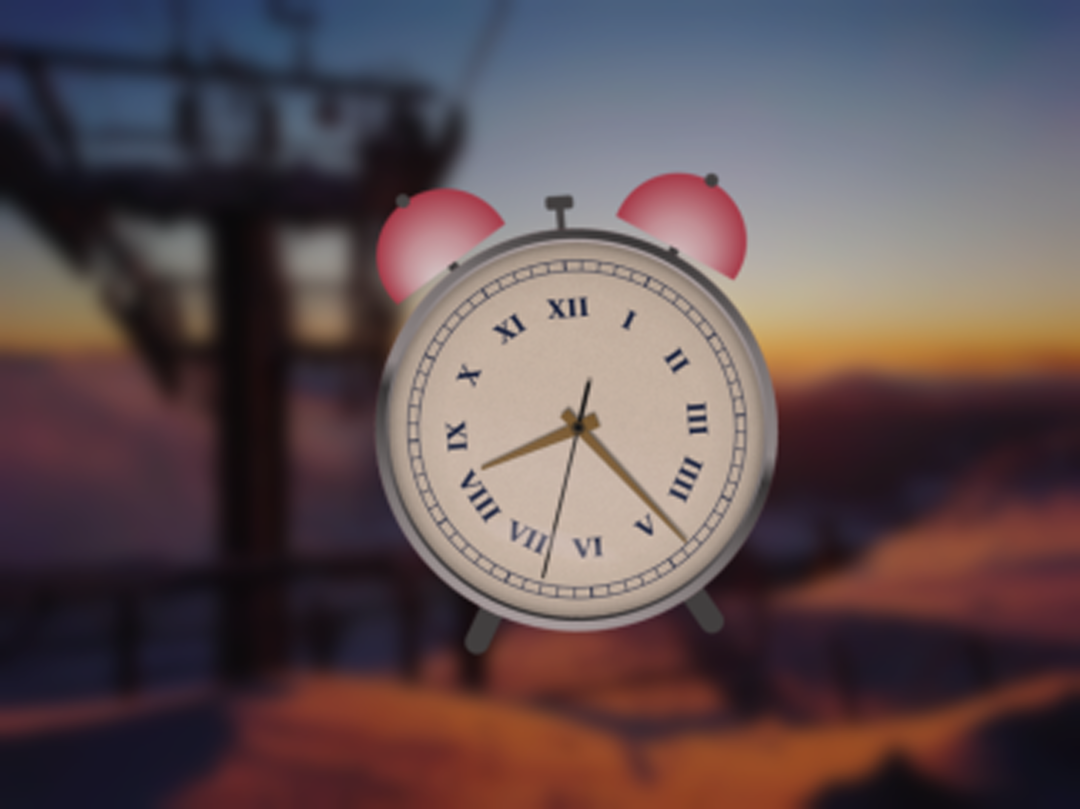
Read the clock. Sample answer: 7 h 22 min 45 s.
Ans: 8 h 23 min 33 s
